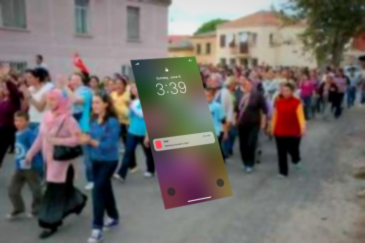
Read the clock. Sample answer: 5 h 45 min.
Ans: 3 h 39 min
